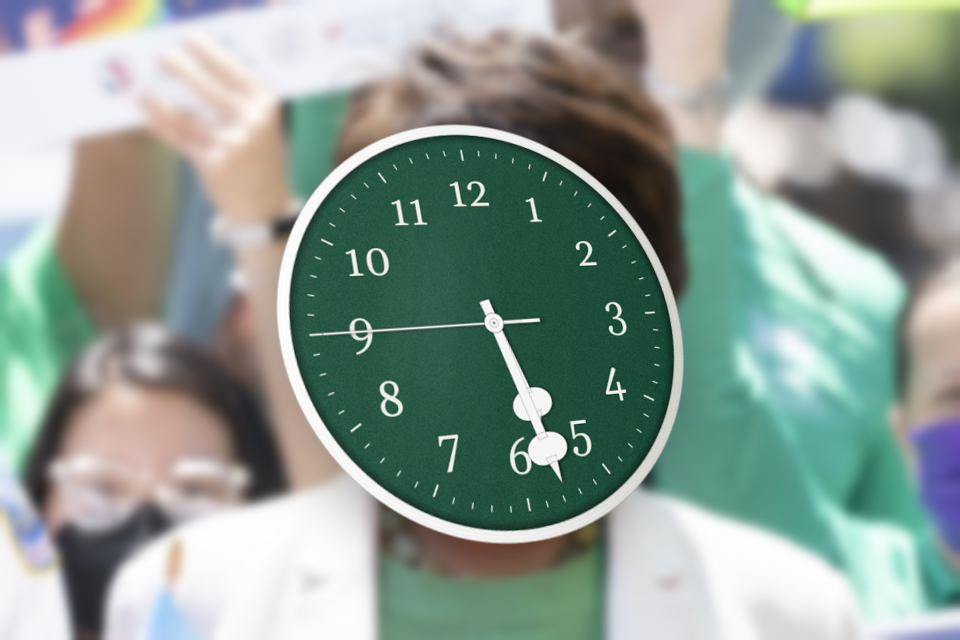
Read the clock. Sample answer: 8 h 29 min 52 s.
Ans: 5 h 27 min 45 s
